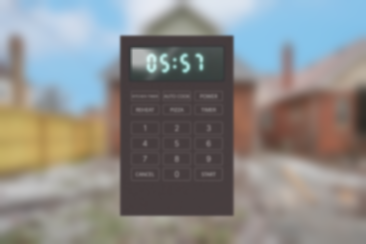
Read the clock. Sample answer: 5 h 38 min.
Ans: 5 h 57 min
